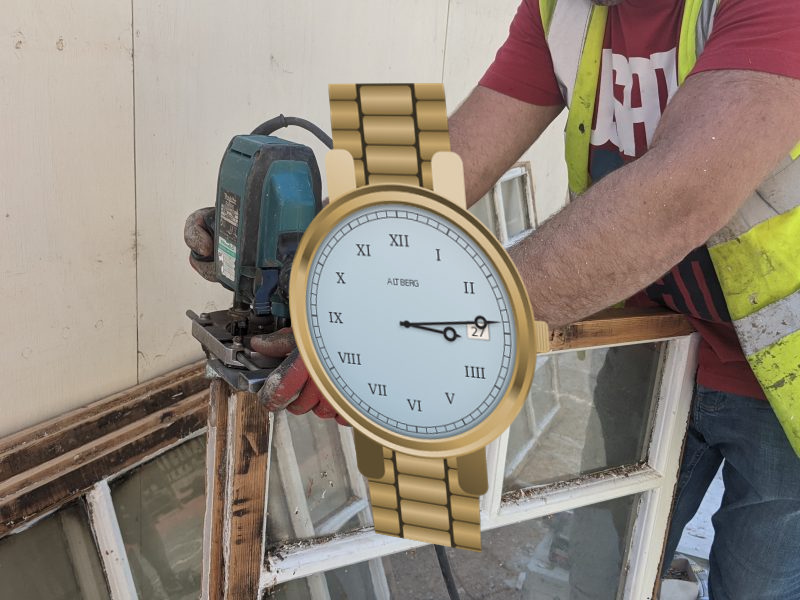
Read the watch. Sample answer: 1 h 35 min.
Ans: 3 h 14 min
